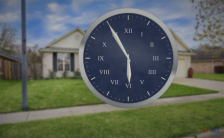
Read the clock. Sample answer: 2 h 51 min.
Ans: 5 h 55 min
